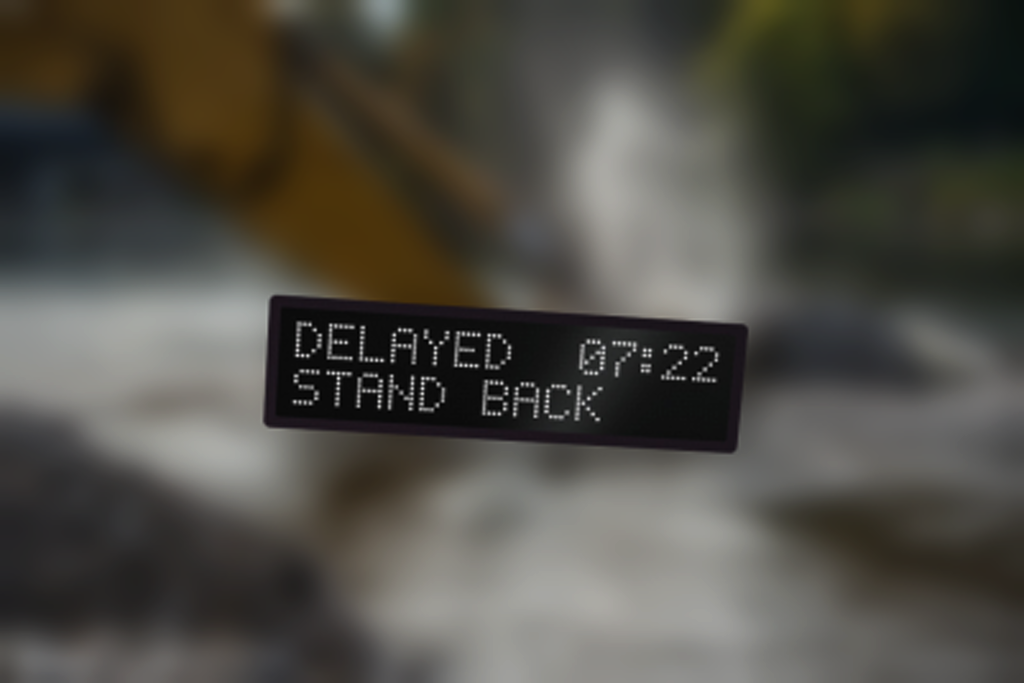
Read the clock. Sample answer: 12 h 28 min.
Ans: 7 h 22 min
